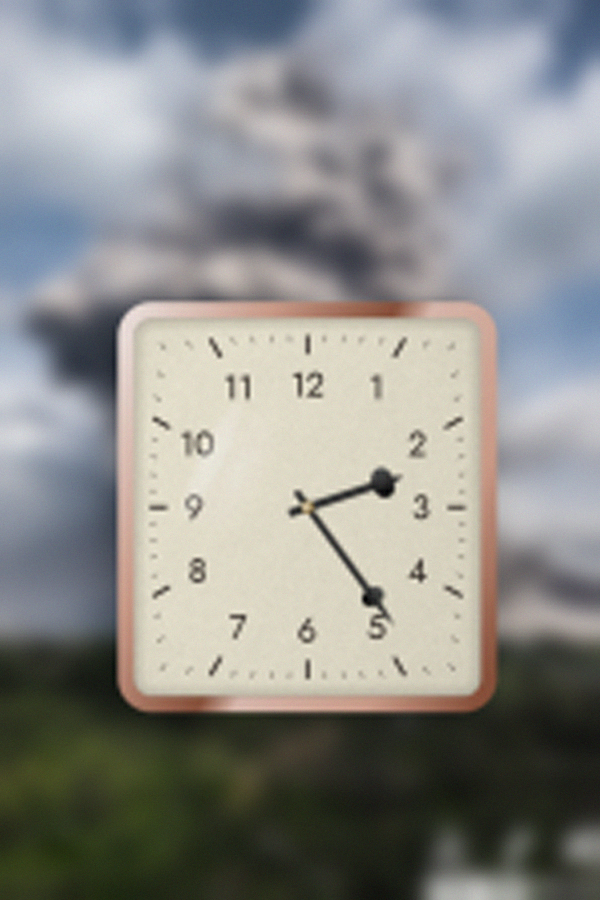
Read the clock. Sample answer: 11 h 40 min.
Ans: 2 h 24 min
